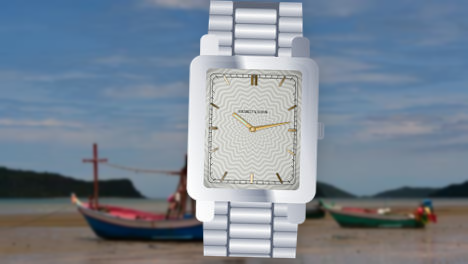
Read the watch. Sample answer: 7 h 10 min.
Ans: 10 h 13 min
